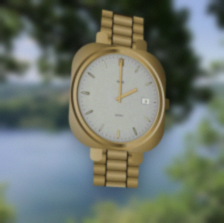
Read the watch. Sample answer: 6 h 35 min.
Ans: 2 h 00 min
